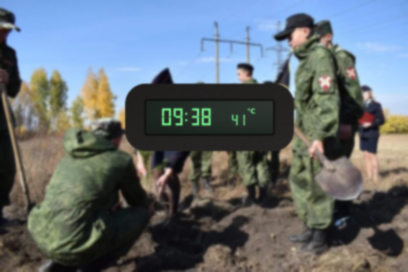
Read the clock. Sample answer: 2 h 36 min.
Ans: 9 h 38 min
